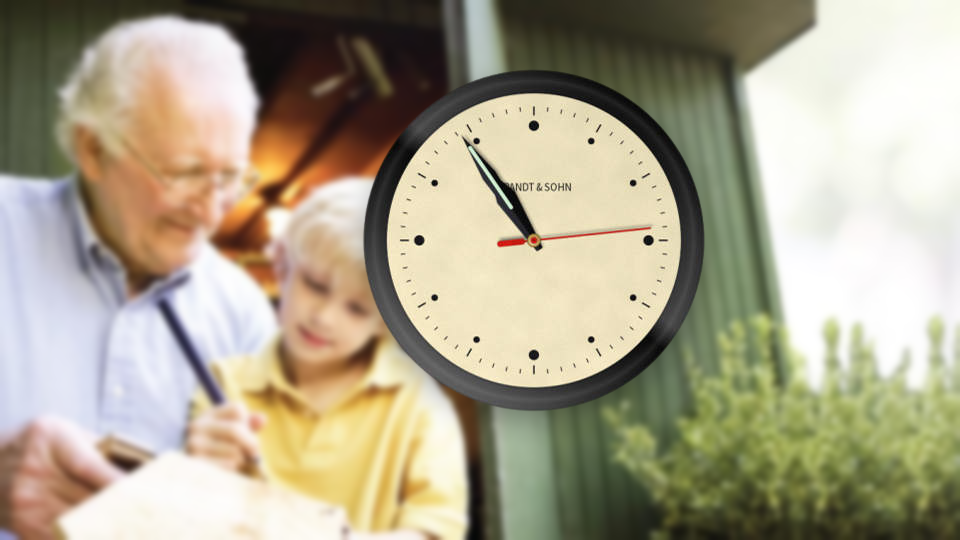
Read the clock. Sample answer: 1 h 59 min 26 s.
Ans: 10 h 54 min 14 s
